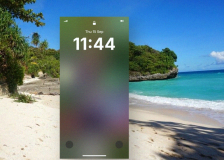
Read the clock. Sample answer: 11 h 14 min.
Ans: 11 h 44 min
